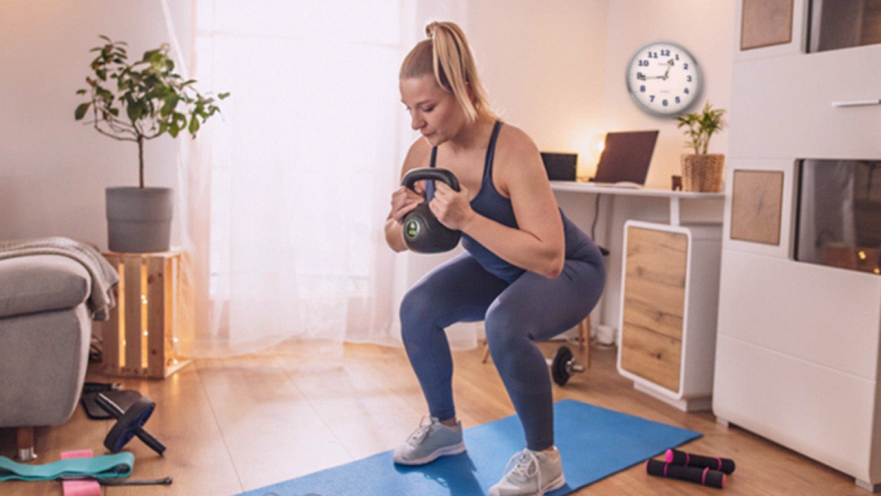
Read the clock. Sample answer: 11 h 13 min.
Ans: 12 h 44 min
